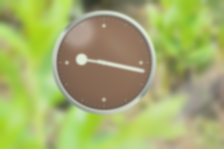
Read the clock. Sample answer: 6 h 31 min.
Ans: 9 h 17 min
